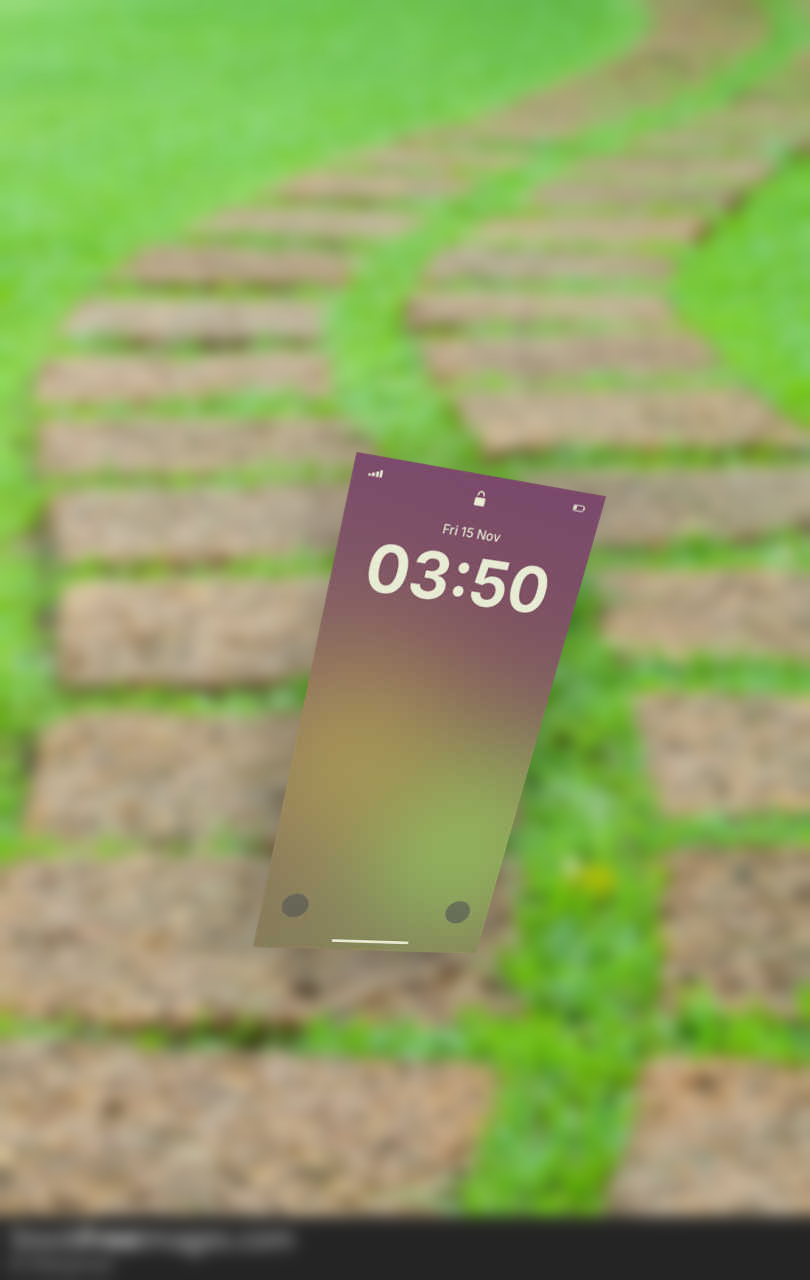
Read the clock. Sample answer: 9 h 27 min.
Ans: 3 h 50 min
